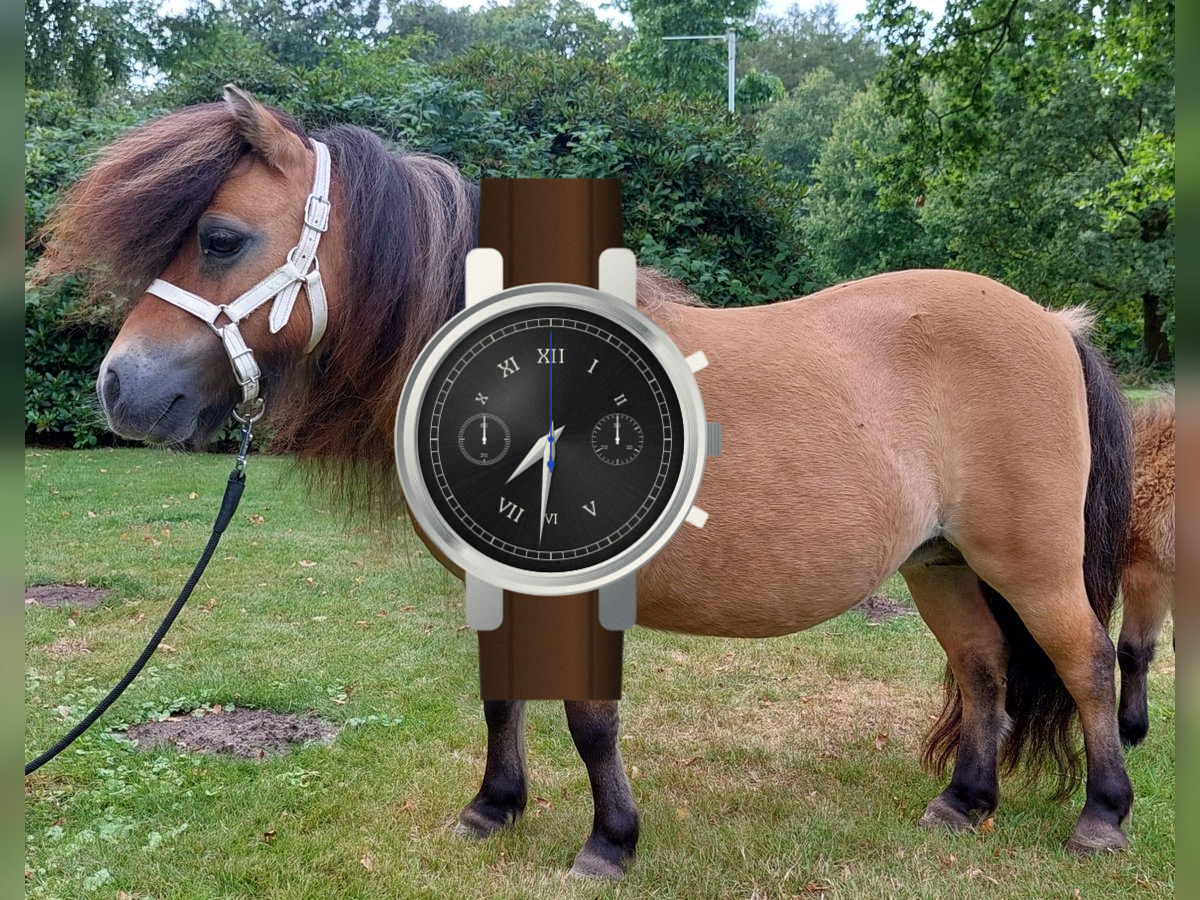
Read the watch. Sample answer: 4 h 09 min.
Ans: 7 h 31 min
